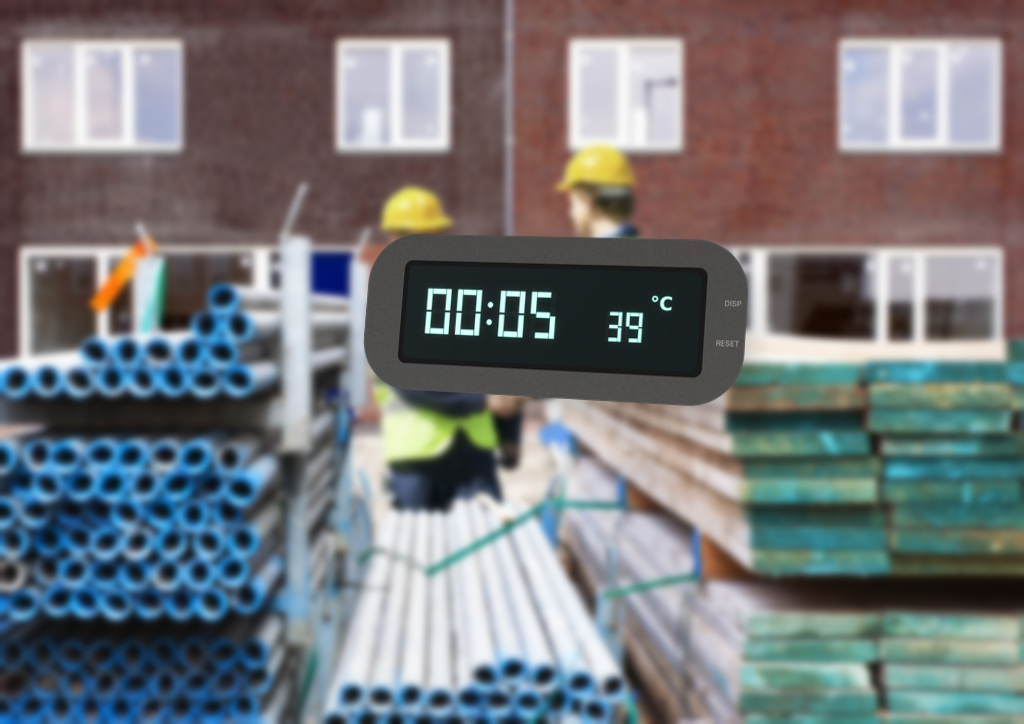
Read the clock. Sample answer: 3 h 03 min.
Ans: 0 h 05 min
